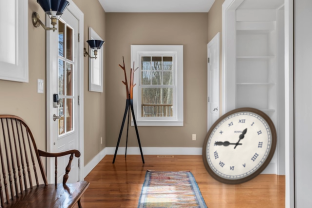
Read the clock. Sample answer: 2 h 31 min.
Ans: 12 h 45 min
